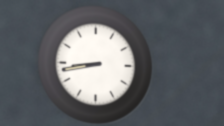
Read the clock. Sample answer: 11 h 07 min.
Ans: 8 h 43 min
